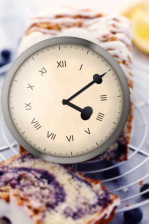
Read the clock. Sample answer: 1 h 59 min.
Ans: 4 h 10 min
